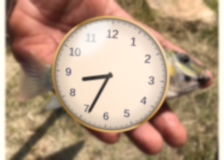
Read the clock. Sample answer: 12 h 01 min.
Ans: 8 h 34 min
